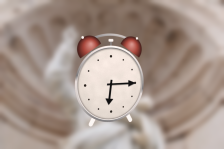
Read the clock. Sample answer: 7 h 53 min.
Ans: 6 h 15 min
